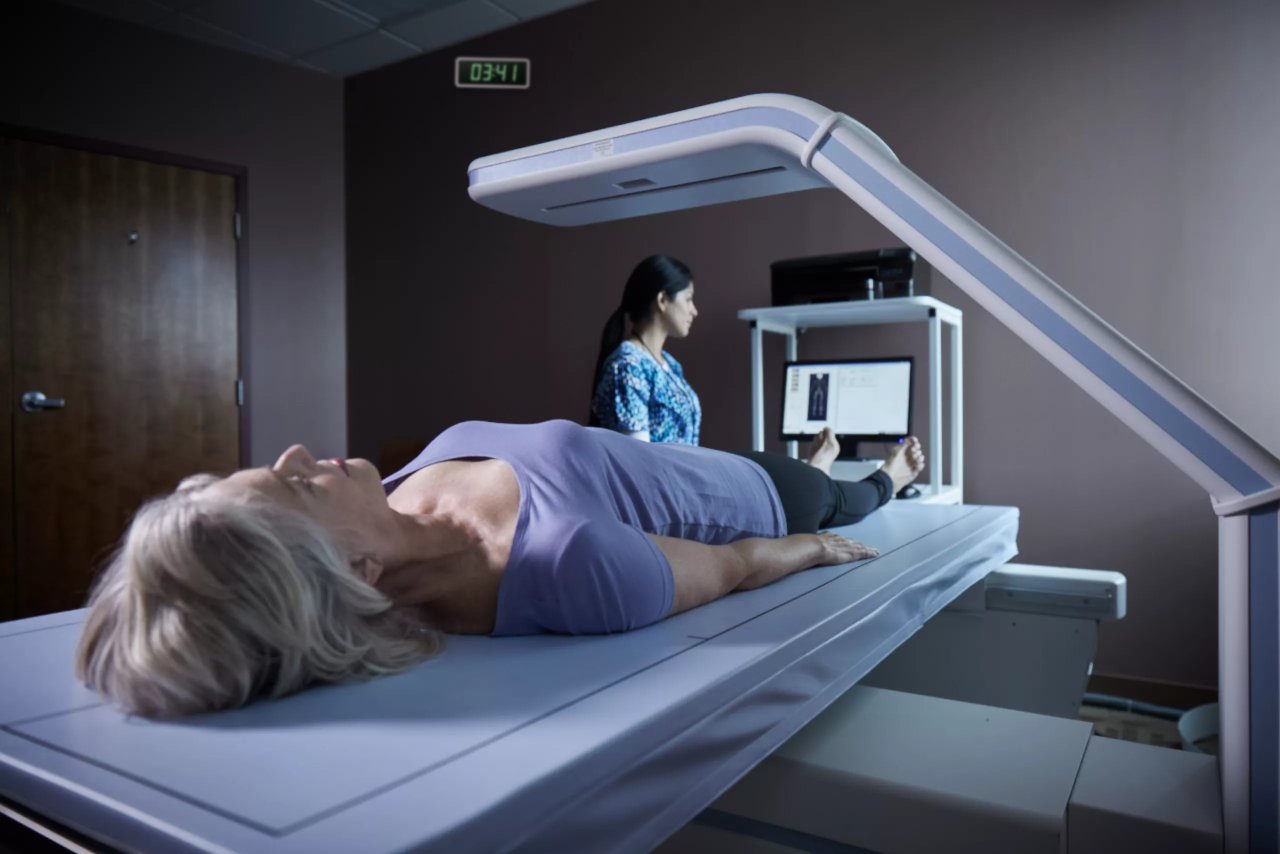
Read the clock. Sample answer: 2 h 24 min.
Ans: 3 h 41 min
